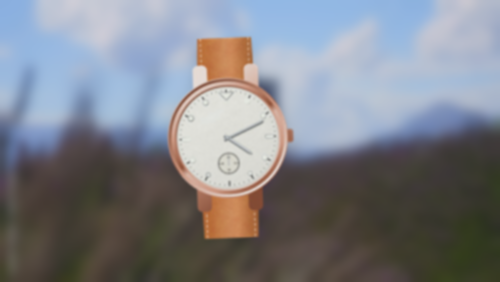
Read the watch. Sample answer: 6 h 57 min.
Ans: 4 h 11 min
